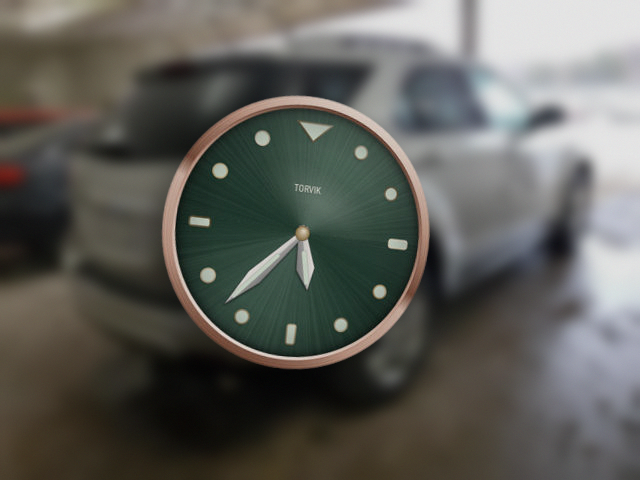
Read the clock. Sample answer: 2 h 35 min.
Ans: 5 h 37 min
